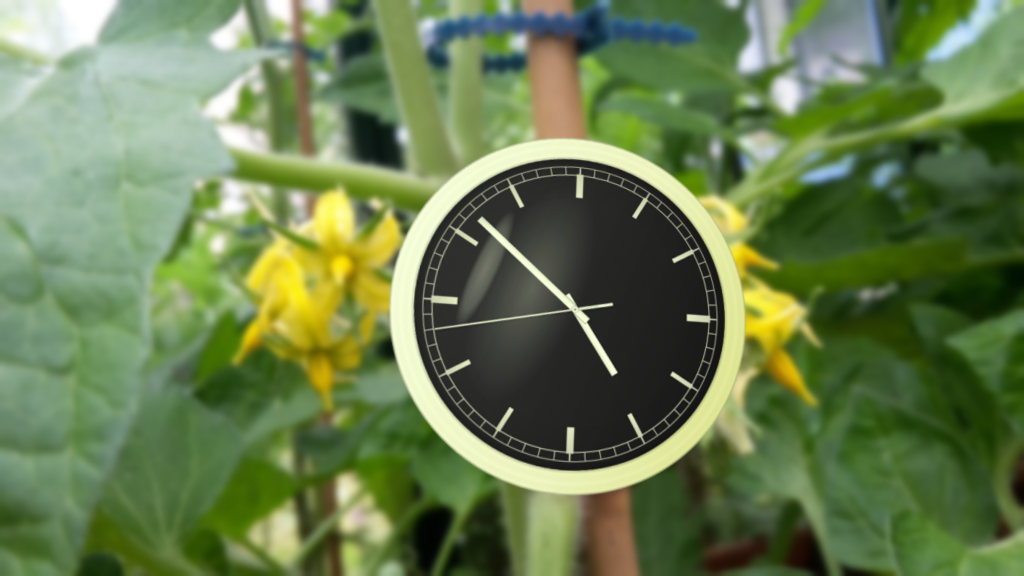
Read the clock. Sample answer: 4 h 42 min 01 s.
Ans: 4 h 51 min 43 s
